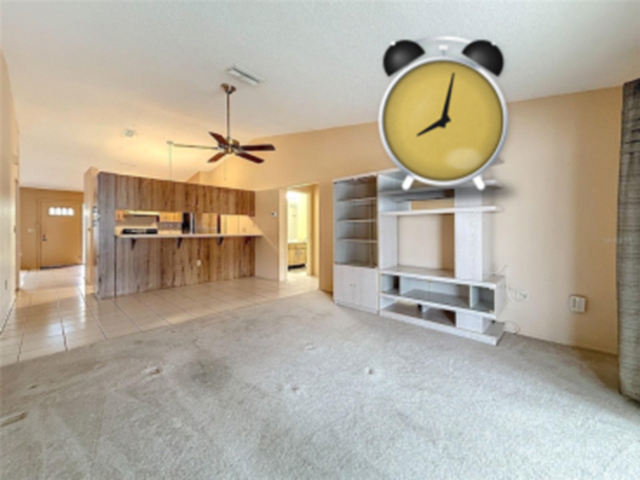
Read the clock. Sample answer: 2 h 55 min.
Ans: 8 h 02 min
